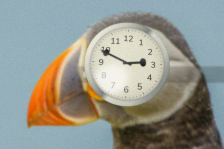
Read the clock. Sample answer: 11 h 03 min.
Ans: 2 h 49 min
